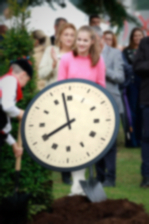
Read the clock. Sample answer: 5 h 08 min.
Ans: 7 h 58 min
